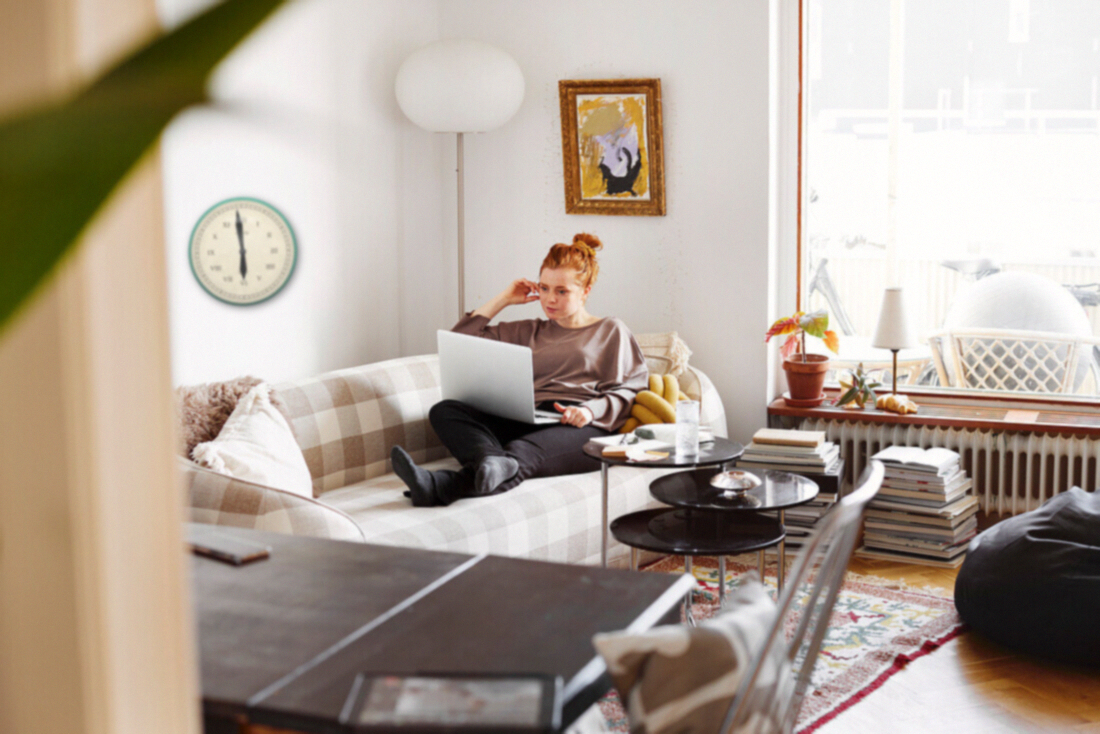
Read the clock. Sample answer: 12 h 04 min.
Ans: 5 h 59 min
